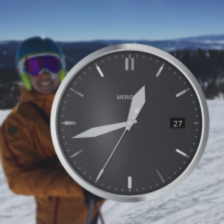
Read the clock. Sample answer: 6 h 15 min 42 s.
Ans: 12 h 42 min 35 s
